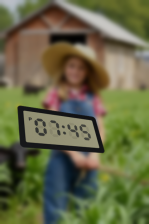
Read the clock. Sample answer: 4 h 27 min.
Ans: 7 h 45 min
